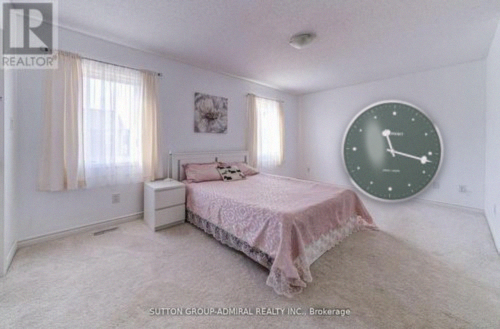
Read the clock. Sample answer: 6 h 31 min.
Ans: 11 h 17 min
